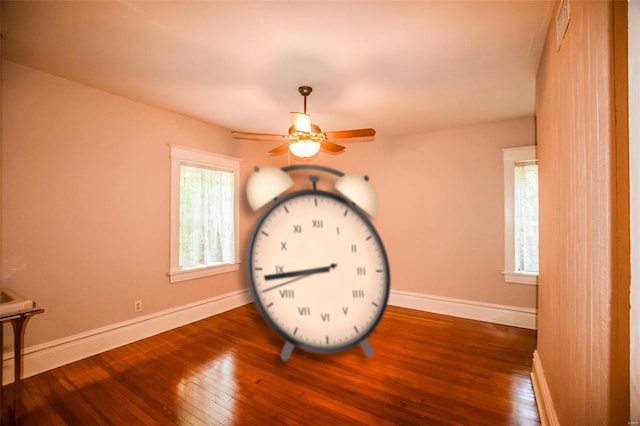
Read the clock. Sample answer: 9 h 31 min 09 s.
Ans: 8 h 43 min 42 s
